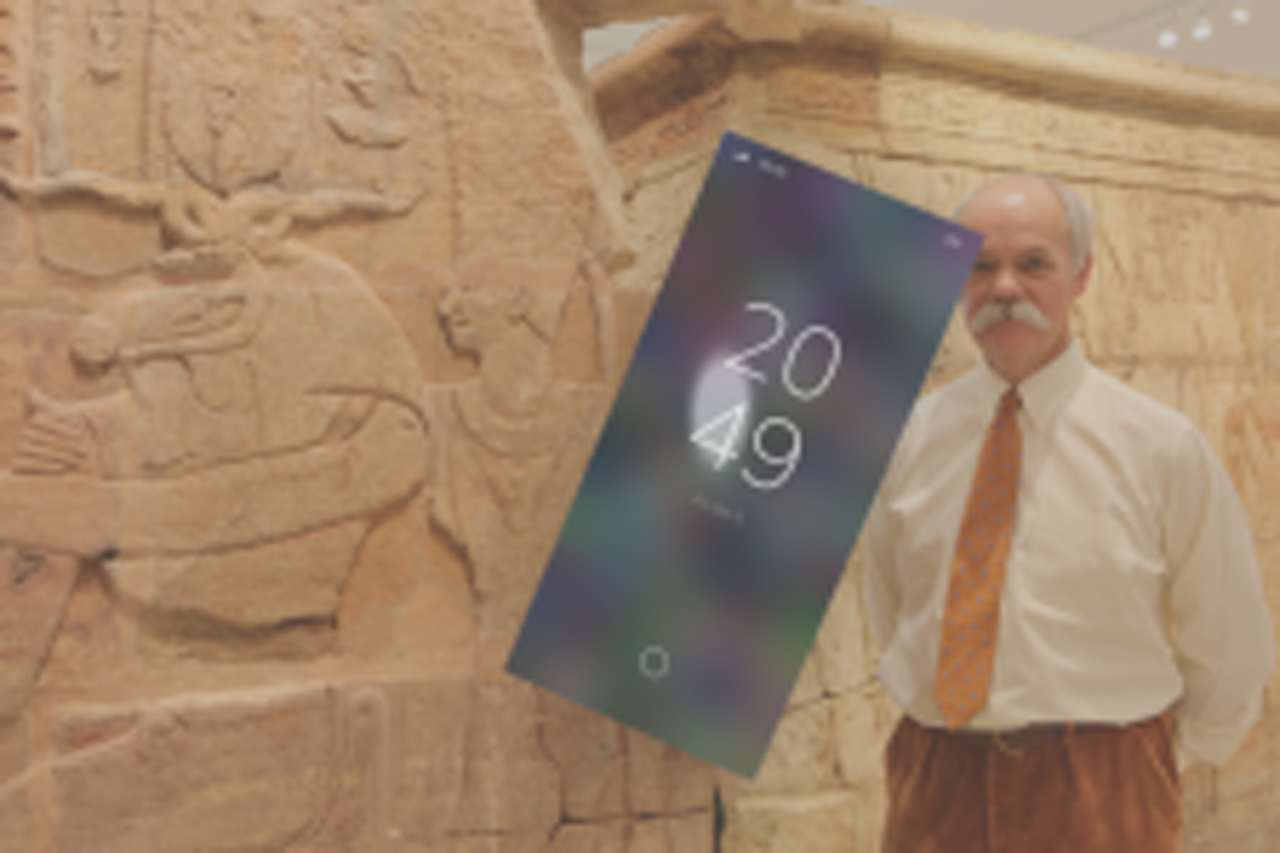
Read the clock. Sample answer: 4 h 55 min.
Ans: 20 h 49 min
